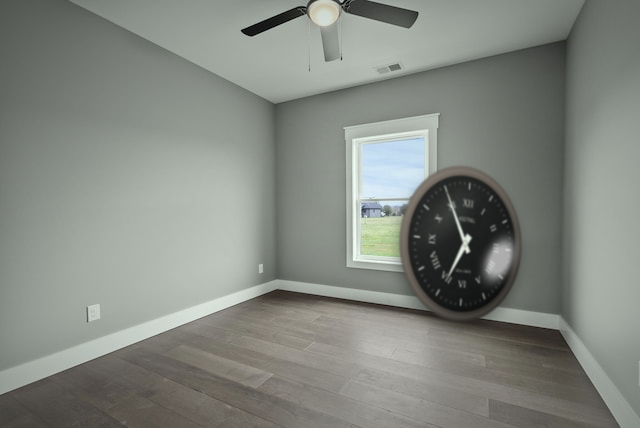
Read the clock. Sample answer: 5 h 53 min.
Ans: 6 h 55 min
